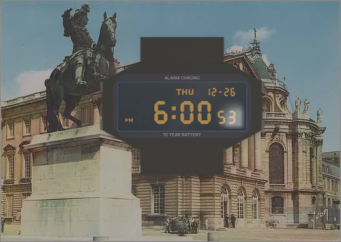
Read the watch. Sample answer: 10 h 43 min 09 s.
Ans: 6 h 00 min 53 s
